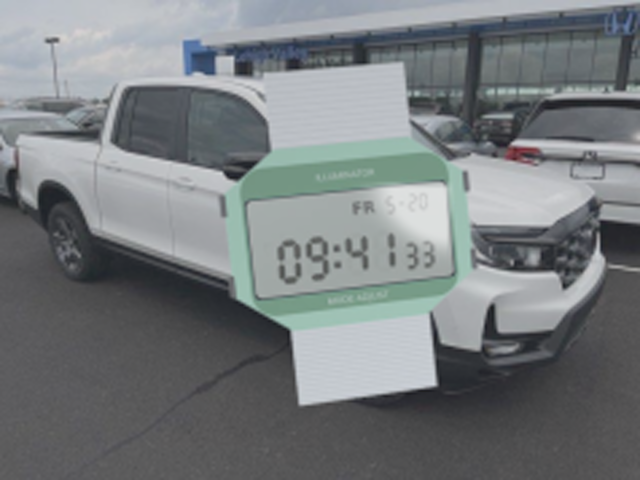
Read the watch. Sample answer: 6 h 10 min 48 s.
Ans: 9 h 41 min 33 s
